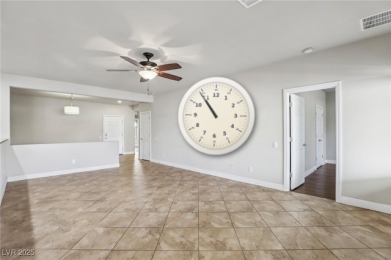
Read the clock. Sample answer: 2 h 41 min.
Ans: 10 h 54 min
